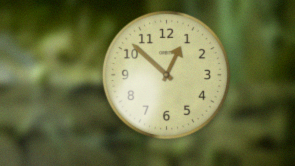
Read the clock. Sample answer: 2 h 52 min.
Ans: 12 h 52 min
